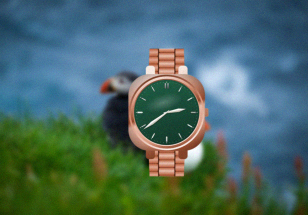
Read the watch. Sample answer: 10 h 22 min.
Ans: 2 h 39 min
